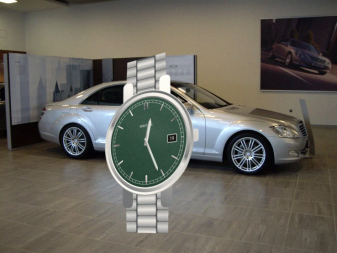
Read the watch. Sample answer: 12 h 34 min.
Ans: 12 h 26 min
